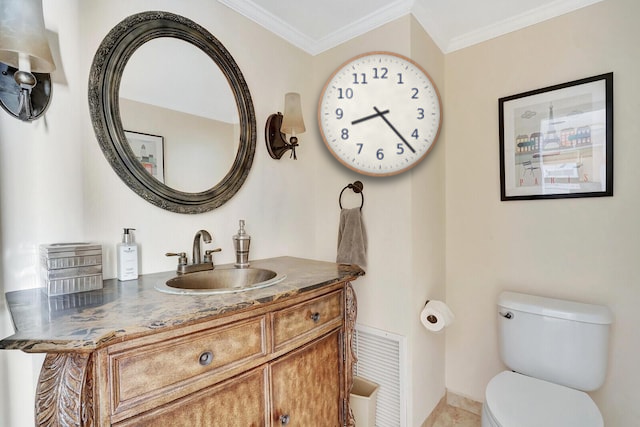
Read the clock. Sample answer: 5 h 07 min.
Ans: 8 h 23 min
